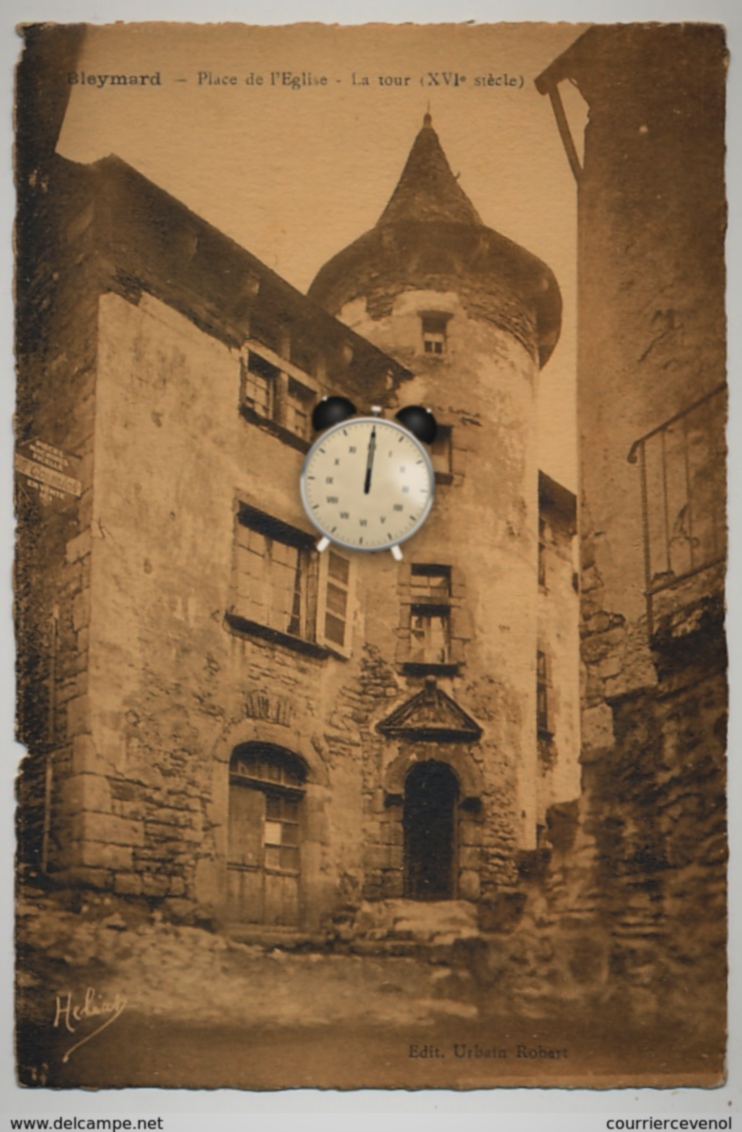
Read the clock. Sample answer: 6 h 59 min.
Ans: 12 h 00 min
